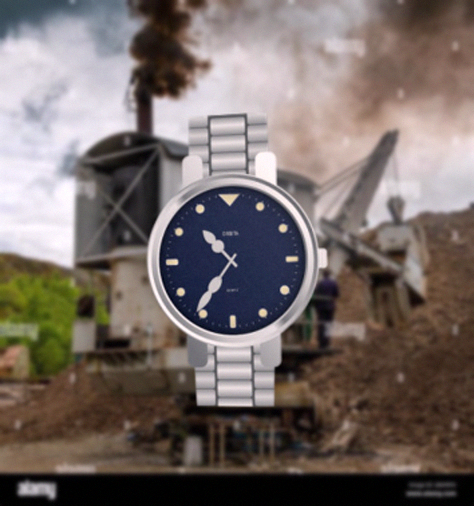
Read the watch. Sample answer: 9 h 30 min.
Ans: 10 h 36 min
